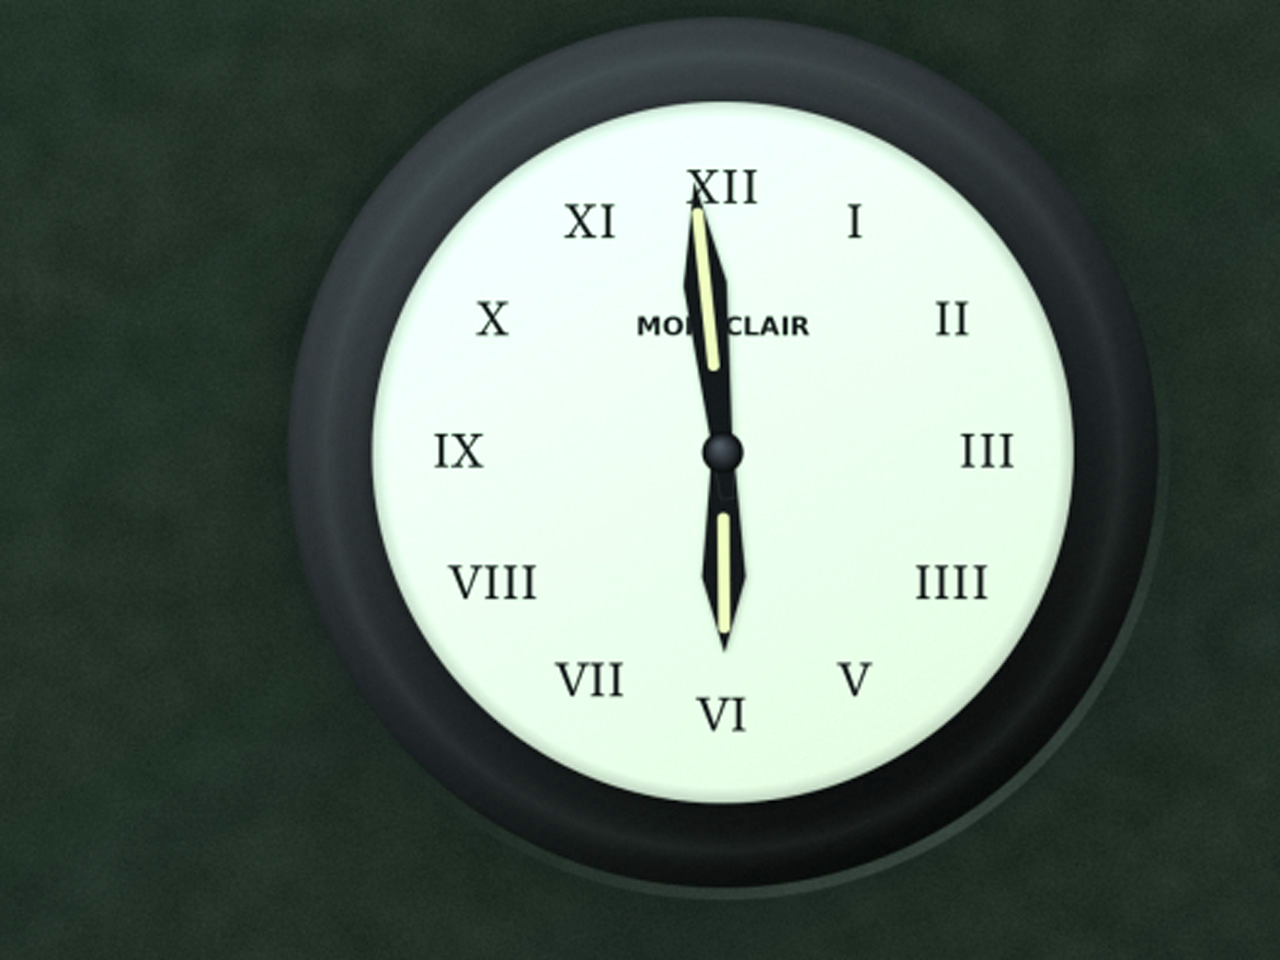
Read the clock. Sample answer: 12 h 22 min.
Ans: 5 h 59 min
